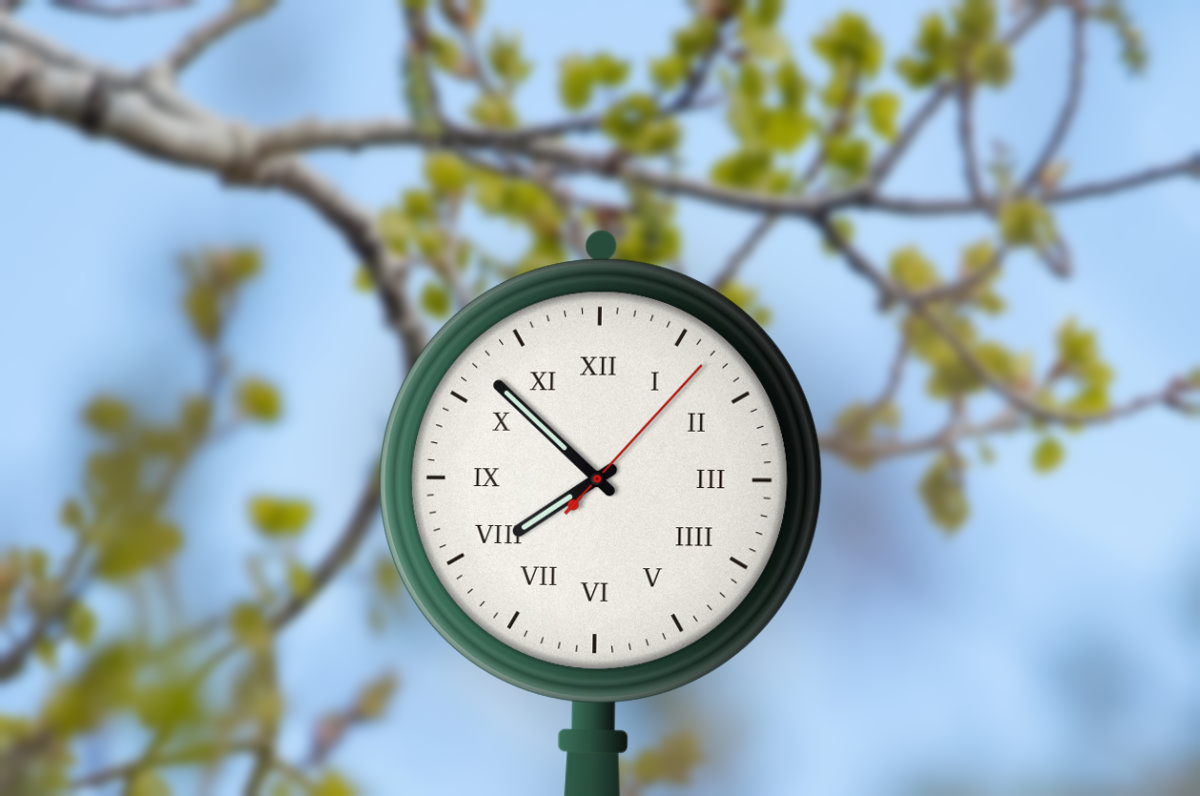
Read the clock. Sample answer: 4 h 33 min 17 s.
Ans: 7 h 52 min 07 s
